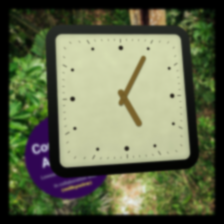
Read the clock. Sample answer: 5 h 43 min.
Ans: 5 h 05 min
